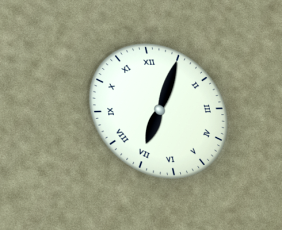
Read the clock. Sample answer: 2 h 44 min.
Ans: 7 h 05 min
